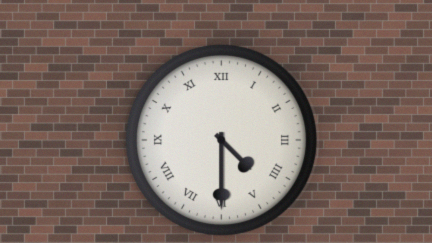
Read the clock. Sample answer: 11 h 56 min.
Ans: 4 h 30 min
